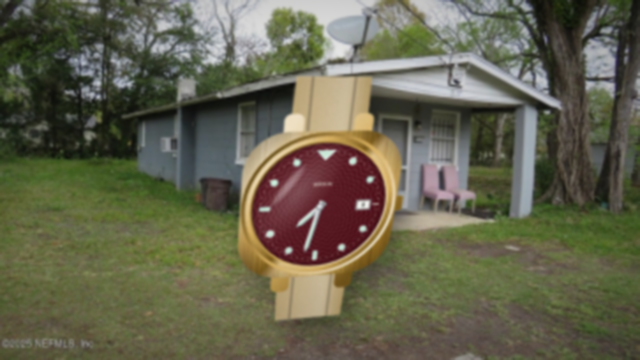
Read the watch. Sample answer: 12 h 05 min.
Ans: 7 h 32 min
